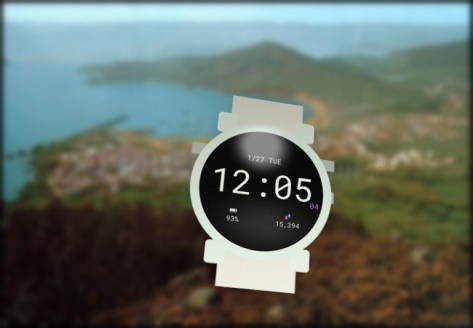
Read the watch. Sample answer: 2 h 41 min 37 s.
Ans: 12 h 05 min 04 s
